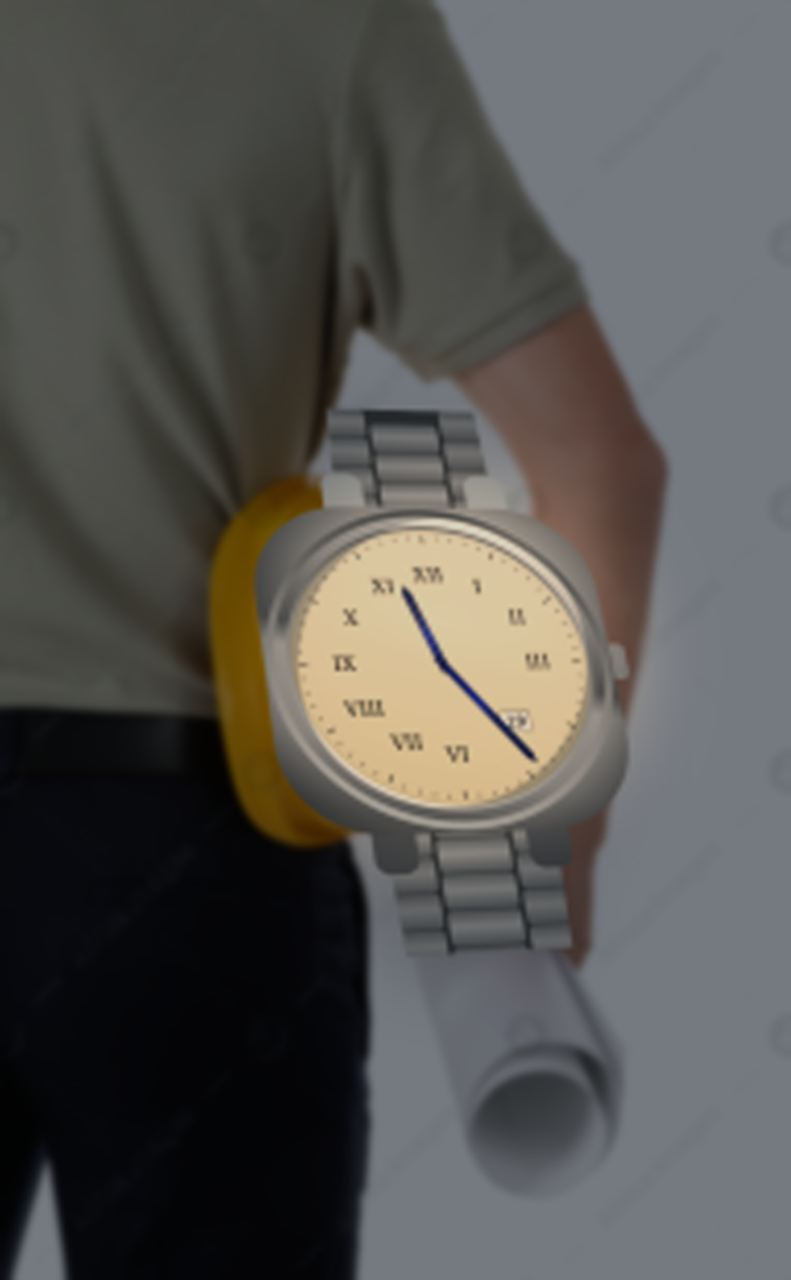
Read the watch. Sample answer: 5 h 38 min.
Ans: 11 h 24 min
